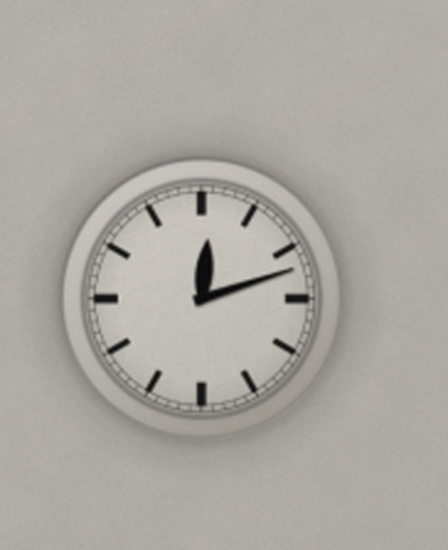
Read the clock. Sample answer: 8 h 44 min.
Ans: 12 h 12 min
